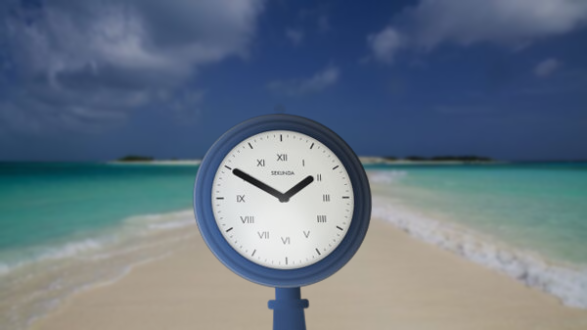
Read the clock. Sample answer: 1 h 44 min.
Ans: 1 h 50 min
